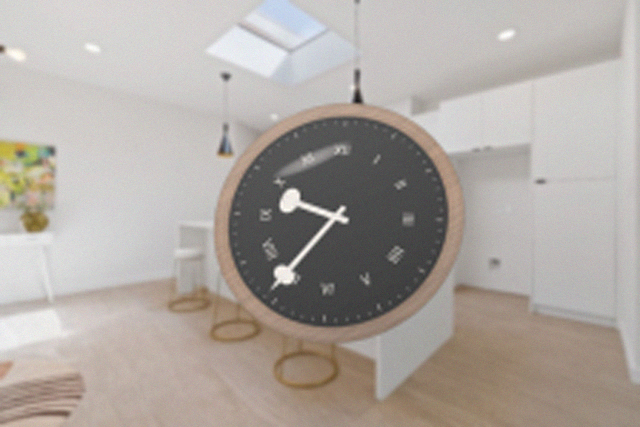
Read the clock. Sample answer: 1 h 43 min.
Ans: 9 h 36 min
